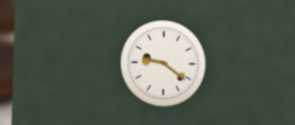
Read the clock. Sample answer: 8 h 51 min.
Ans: 9 h 21 min
